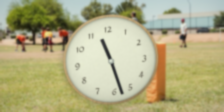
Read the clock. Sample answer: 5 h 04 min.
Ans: 11 h 28 min
